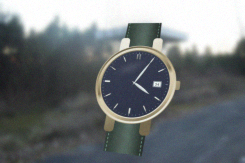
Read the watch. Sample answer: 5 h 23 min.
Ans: 4 h 05 min
